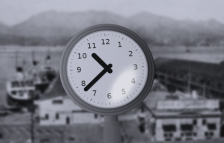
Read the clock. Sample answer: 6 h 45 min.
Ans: 10 h 38 min
